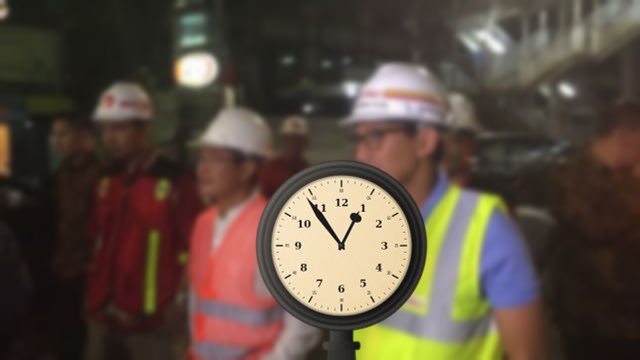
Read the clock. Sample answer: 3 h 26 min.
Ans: 12 h 54 min
